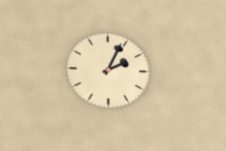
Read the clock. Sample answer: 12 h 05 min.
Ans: 2 h 04 min
